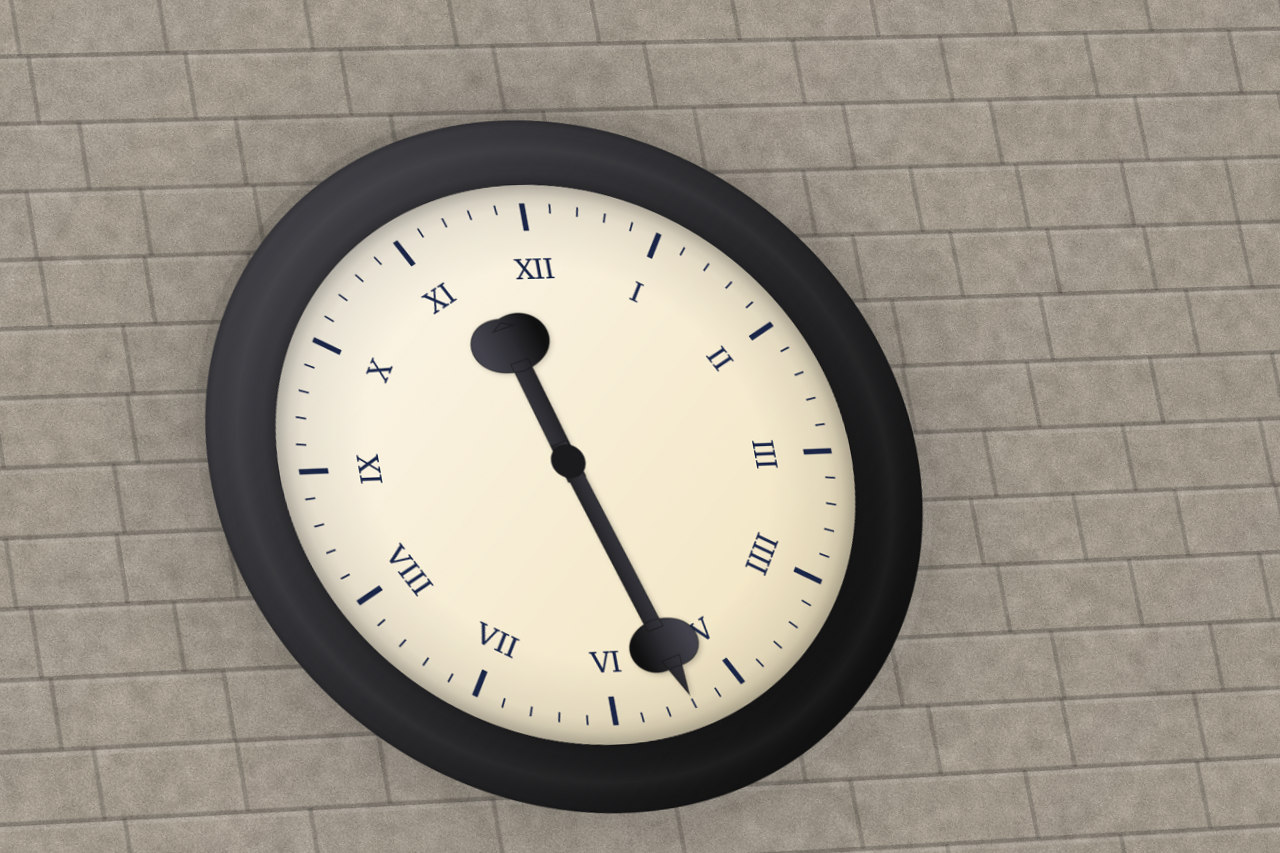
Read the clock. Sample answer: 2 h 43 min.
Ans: 11 h 27 min
